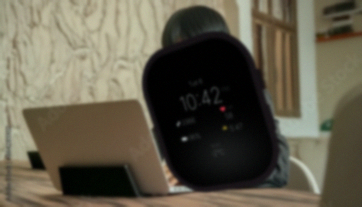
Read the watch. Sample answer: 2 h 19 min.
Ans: 10 h 42 min
